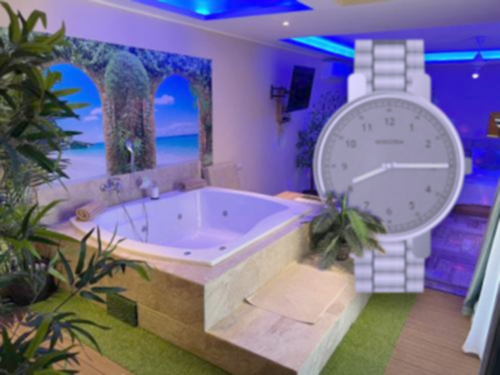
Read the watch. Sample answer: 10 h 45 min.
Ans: 8 h 15 min
